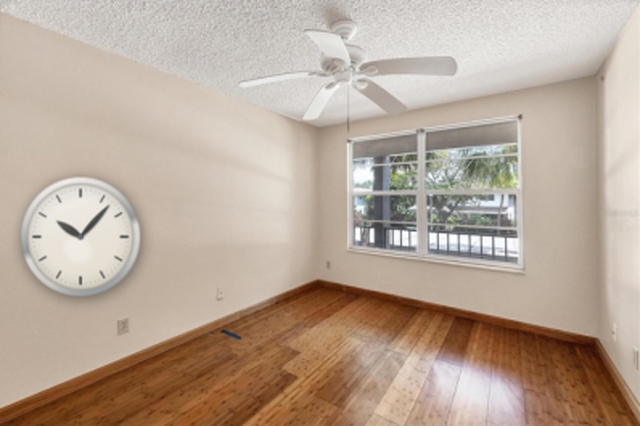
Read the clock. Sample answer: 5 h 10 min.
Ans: 10 h 07 min
